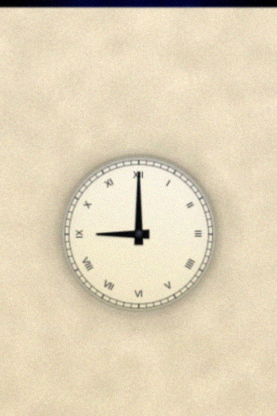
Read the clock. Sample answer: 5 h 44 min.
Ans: 9 h 00 min
